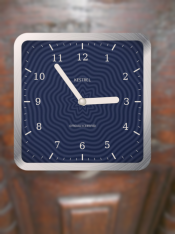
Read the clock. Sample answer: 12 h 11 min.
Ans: 2 h 54 min
